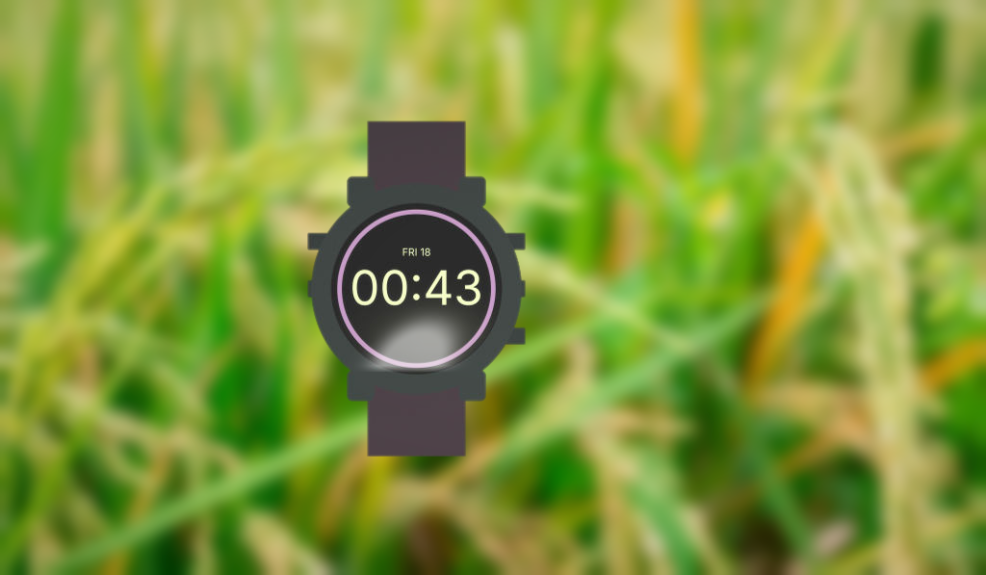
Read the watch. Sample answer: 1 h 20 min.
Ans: 0 h 43 min
